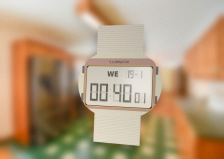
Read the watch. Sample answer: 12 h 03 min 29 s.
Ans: 0 h 40 min 01 s
